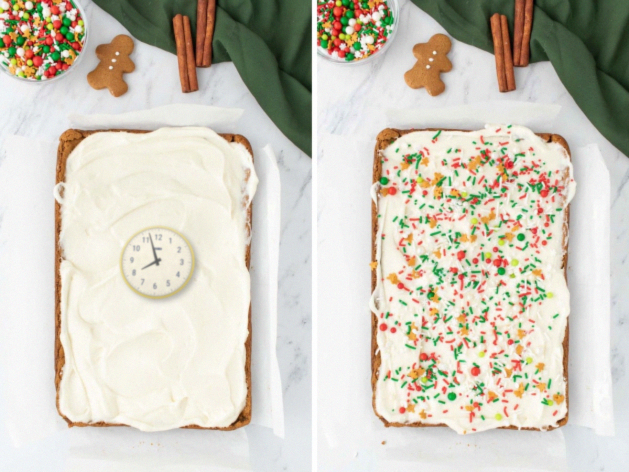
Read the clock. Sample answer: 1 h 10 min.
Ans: 7 h 57 min
